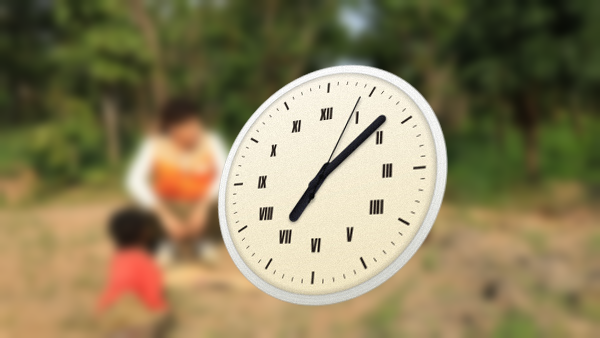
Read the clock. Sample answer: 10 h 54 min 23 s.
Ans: 7 h 08 min 04 s
